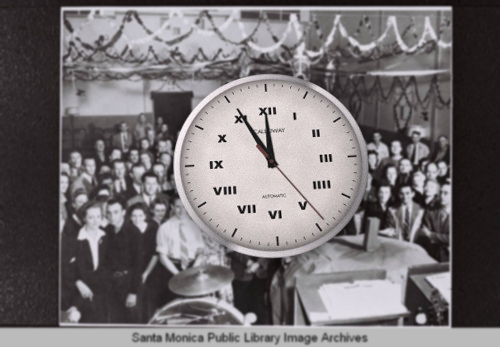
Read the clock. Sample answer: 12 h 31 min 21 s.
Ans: 11 h 55 min 24 s
